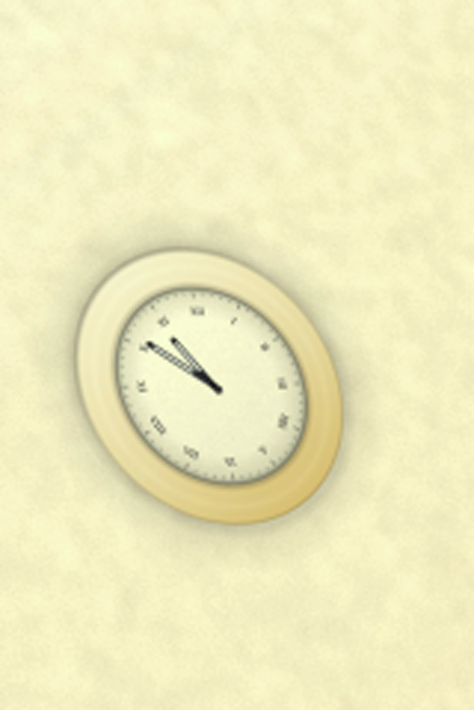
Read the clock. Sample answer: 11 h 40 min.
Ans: 10 h 51 min
